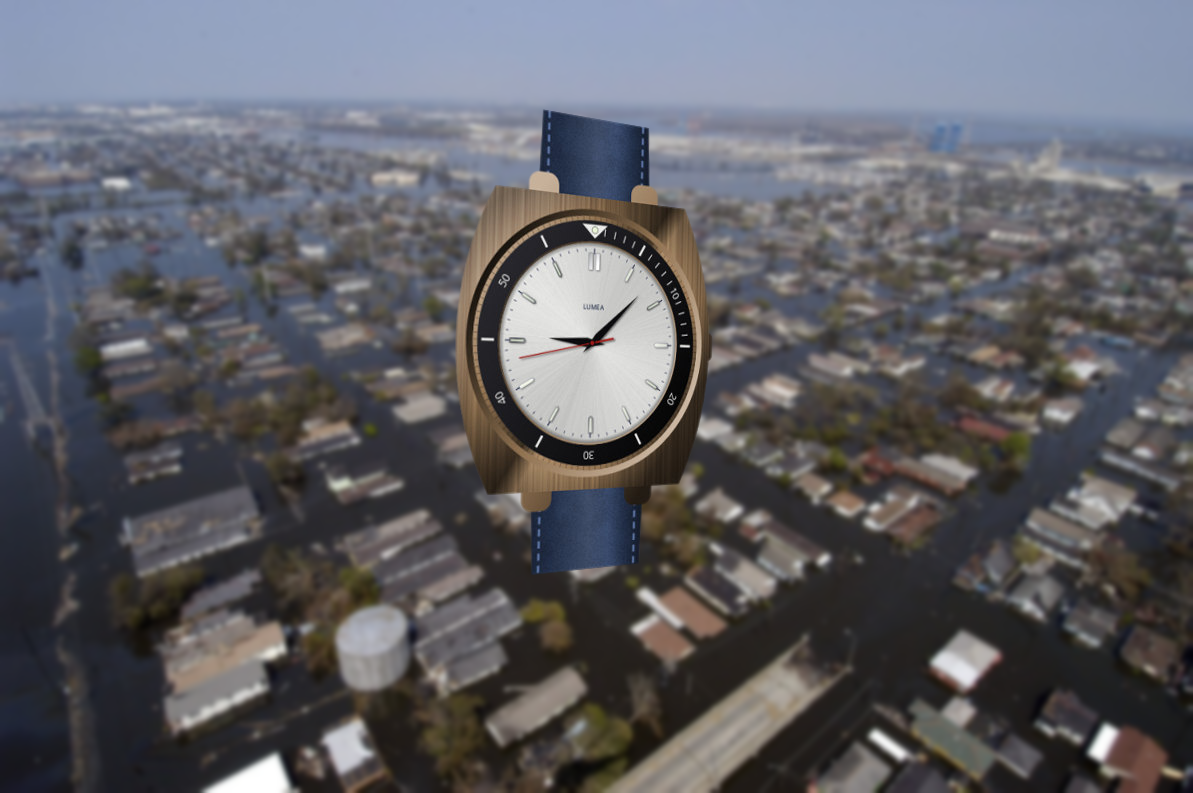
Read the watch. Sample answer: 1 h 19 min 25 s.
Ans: 9 h 07 min 43 s
